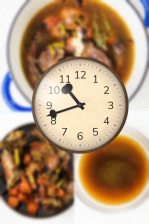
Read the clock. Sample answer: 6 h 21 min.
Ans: 10 h 42 min
